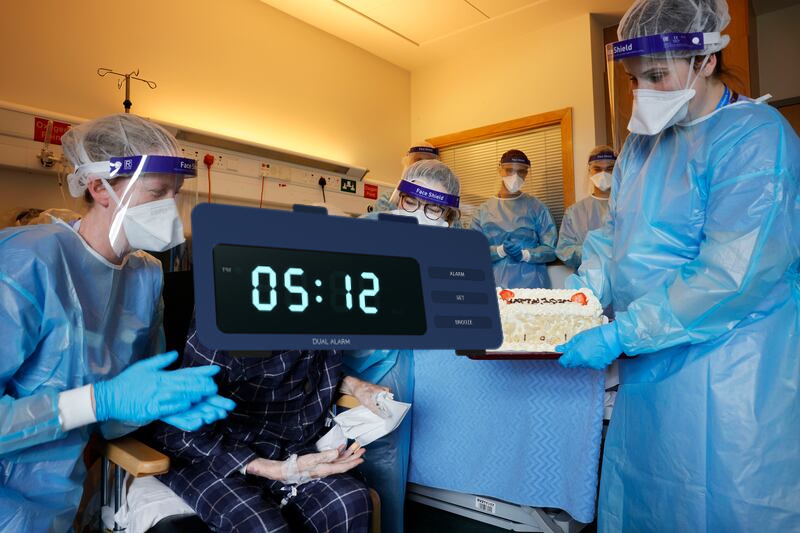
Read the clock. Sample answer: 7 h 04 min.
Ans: 5 h 12 min
